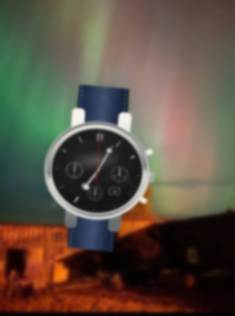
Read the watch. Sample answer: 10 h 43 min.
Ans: 7 h 04 min
